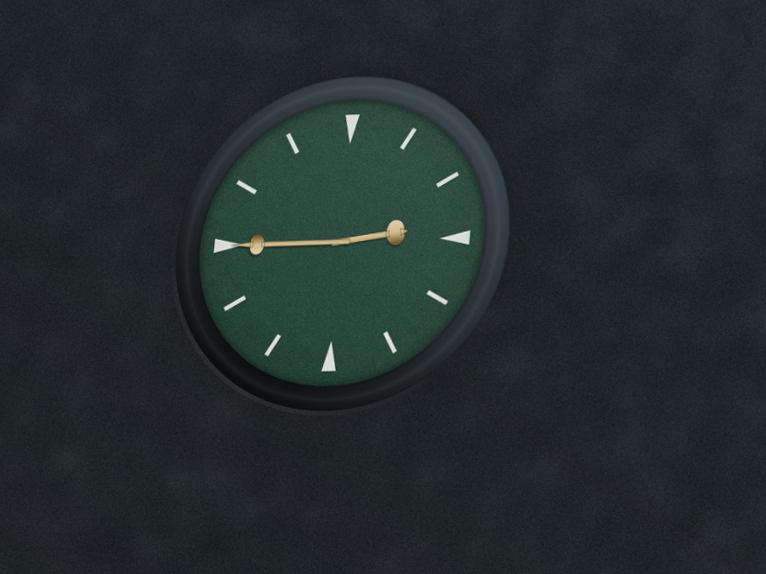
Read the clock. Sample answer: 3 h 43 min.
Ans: 2 h 45 min
